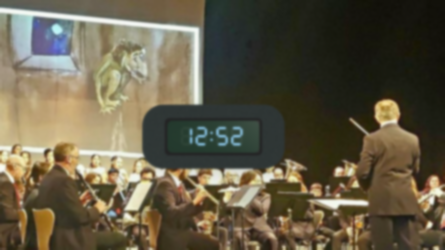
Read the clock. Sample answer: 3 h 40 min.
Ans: 12 h 52 min
